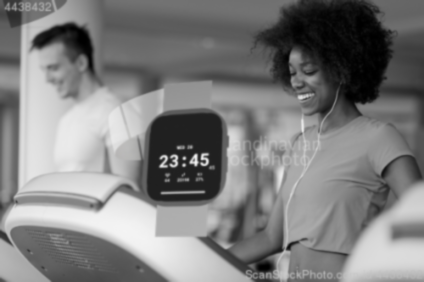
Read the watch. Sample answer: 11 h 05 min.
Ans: 23 h 45 min
